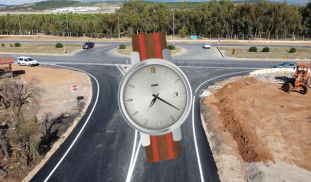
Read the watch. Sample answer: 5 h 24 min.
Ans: 7 h 21 min
